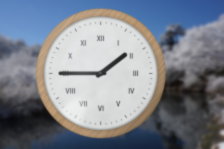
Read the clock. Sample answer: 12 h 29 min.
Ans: 1 h 45 min
